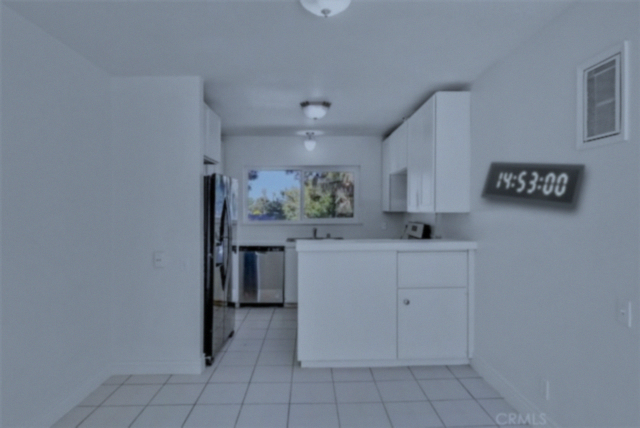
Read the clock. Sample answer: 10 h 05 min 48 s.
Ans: 14 h 53 min 00 s
